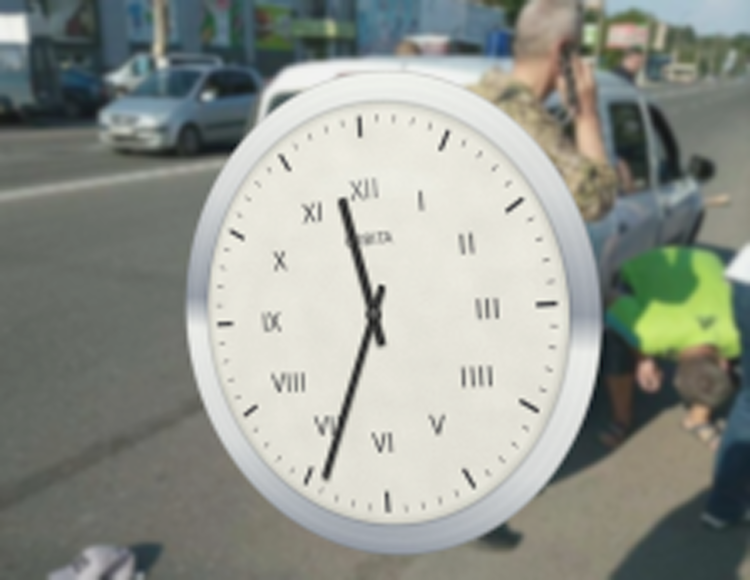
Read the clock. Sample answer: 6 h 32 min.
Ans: 11 h 34 min
